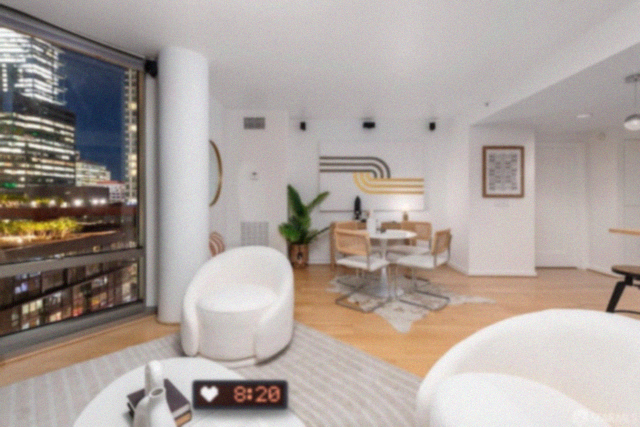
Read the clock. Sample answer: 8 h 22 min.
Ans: 8 h 20 min
